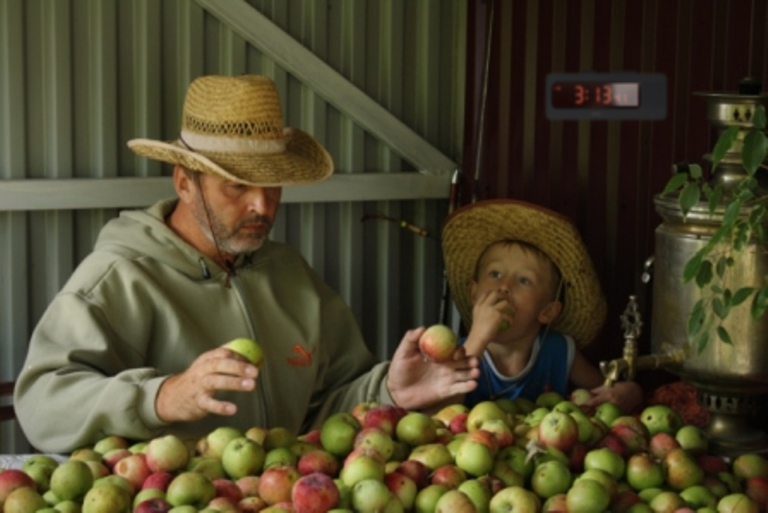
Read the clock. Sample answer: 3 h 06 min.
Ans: 3 h 13 min
